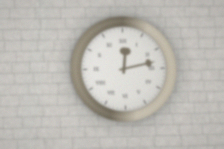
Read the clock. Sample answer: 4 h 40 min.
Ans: 12 h 13 min
